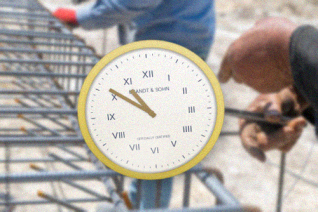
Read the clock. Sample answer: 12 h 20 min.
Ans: 10 h 51 min
